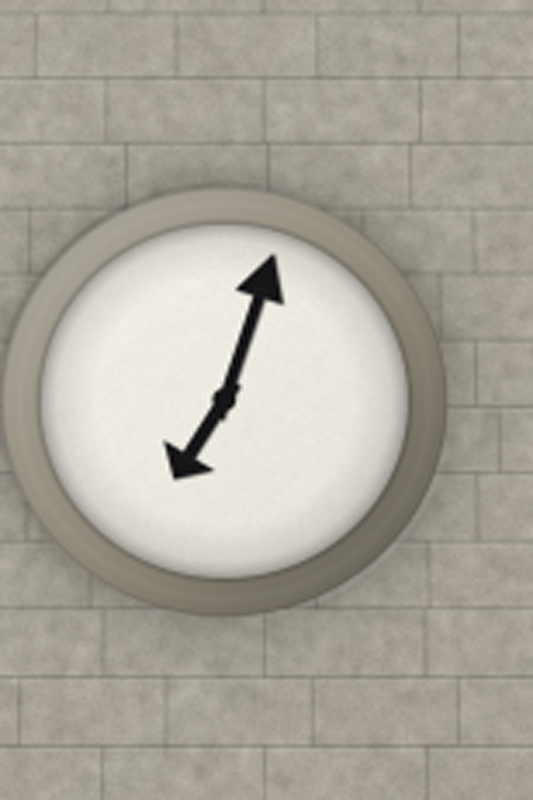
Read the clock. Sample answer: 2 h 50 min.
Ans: 7 h 03 min
